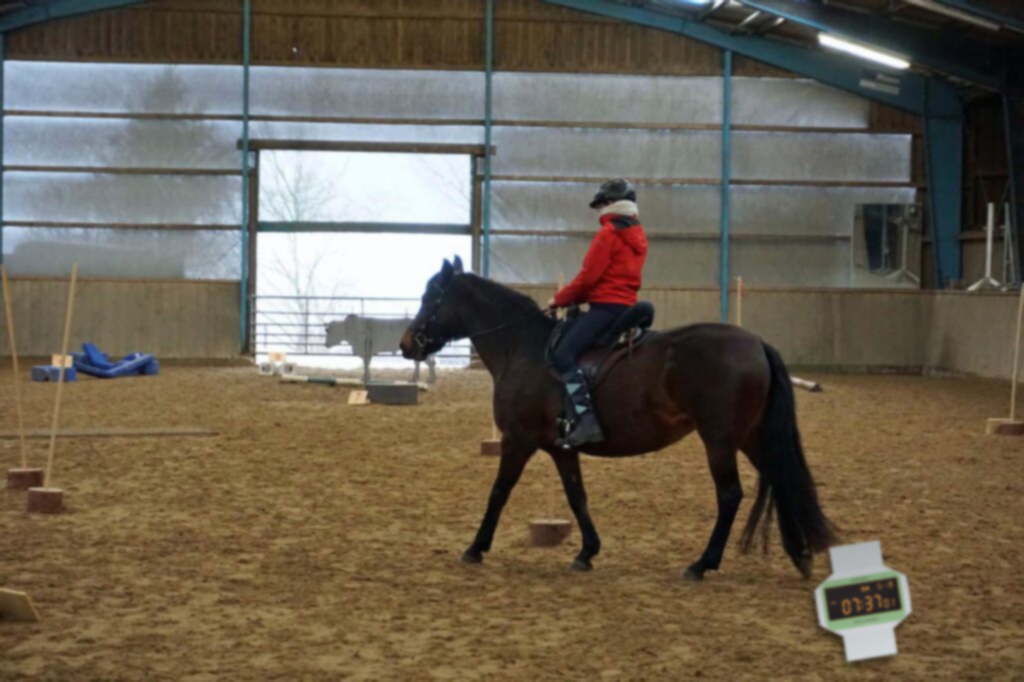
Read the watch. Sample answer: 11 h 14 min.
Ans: 7 h 37 min
